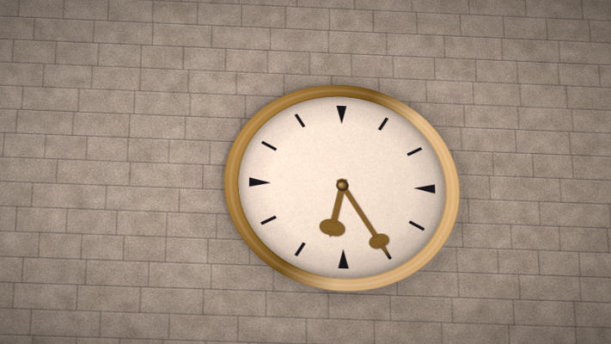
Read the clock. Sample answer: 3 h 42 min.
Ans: 6 h 25 min
